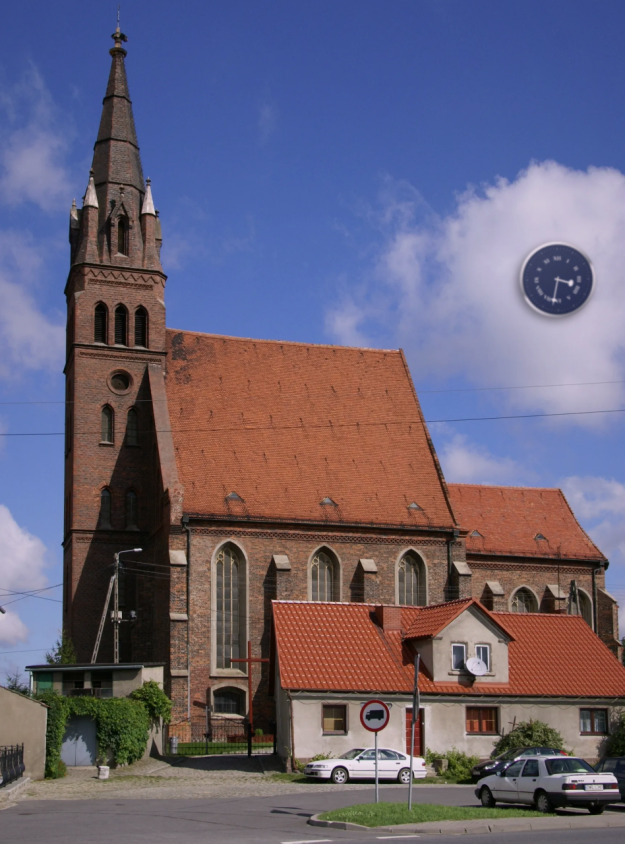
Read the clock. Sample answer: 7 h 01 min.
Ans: 3 h 32 min
